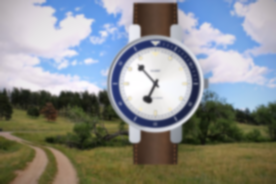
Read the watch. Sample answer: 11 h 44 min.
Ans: 6 h 53 min
